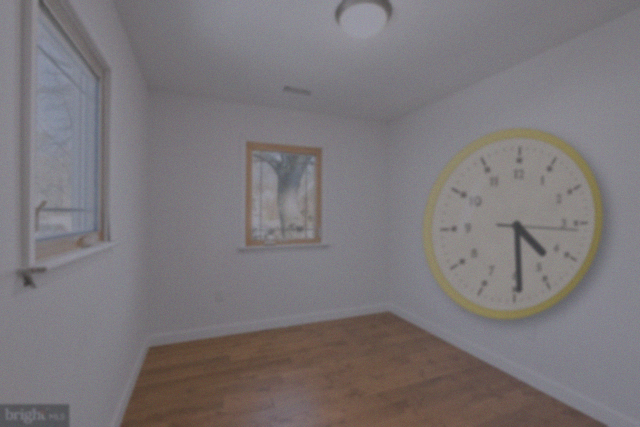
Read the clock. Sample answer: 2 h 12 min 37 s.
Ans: 4 h 29 min 16 s
